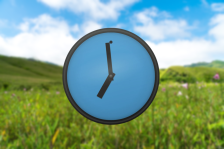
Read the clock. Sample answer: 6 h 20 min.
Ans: 6 h 59 min
